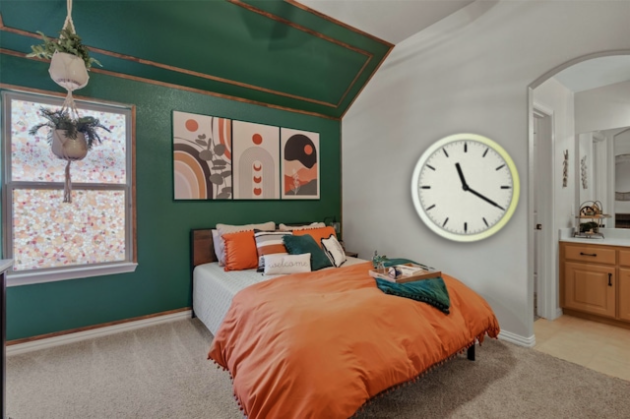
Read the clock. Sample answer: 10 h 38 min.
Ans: 11 h 20 min
